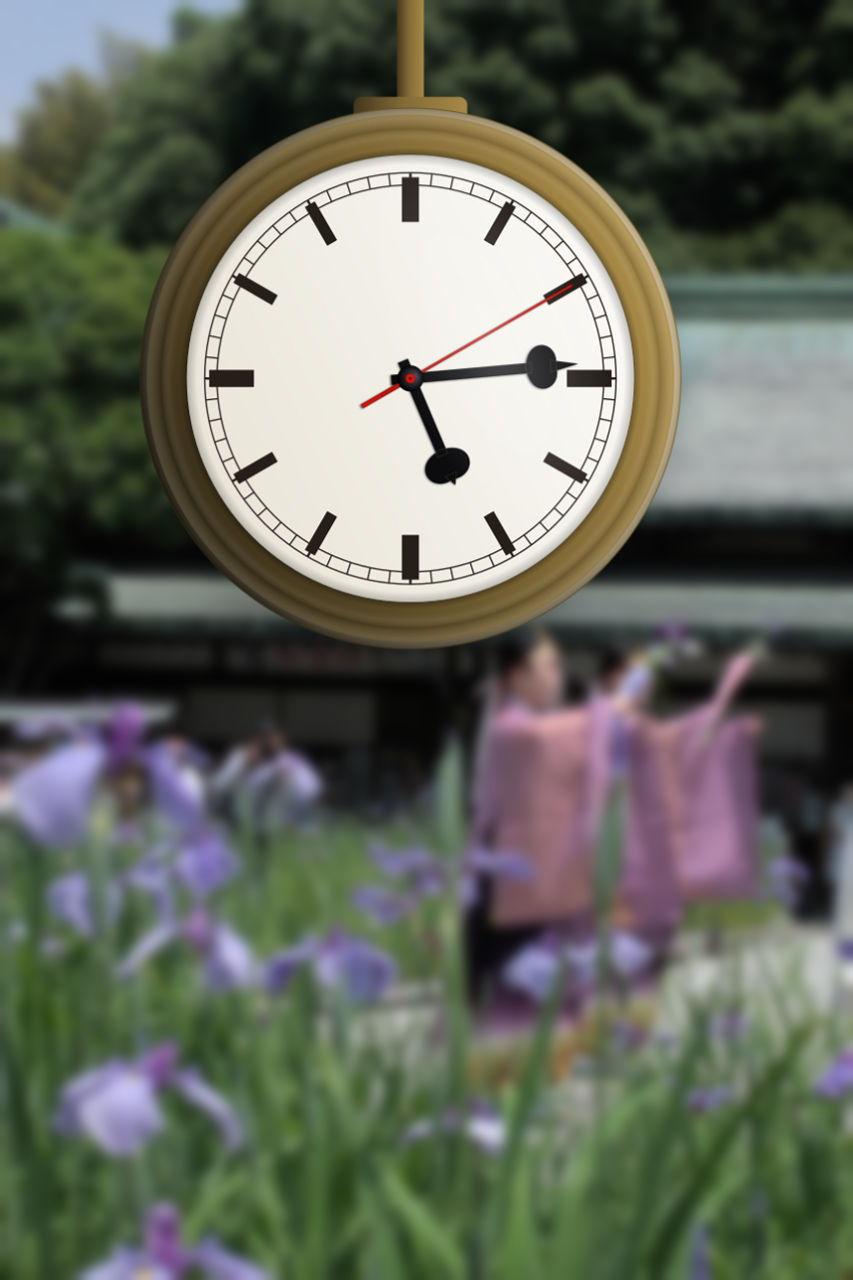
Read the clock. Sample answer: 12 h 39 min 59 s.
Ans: 5 h 14 min 10 s
